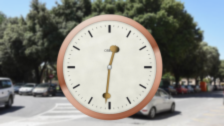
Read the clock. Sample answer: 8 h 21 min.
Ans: 12 h 31 min
